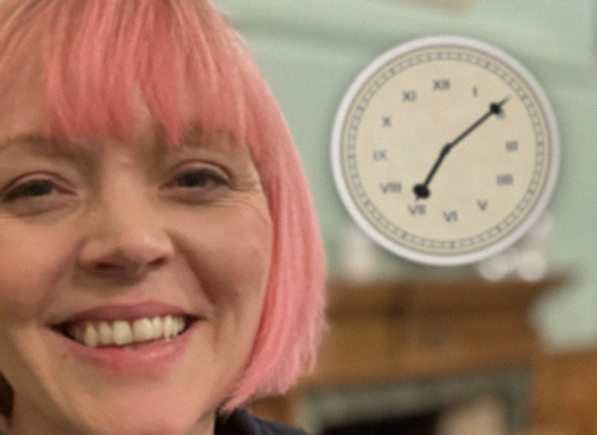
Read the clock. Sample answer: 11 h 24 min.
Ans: 7 h 09 min
